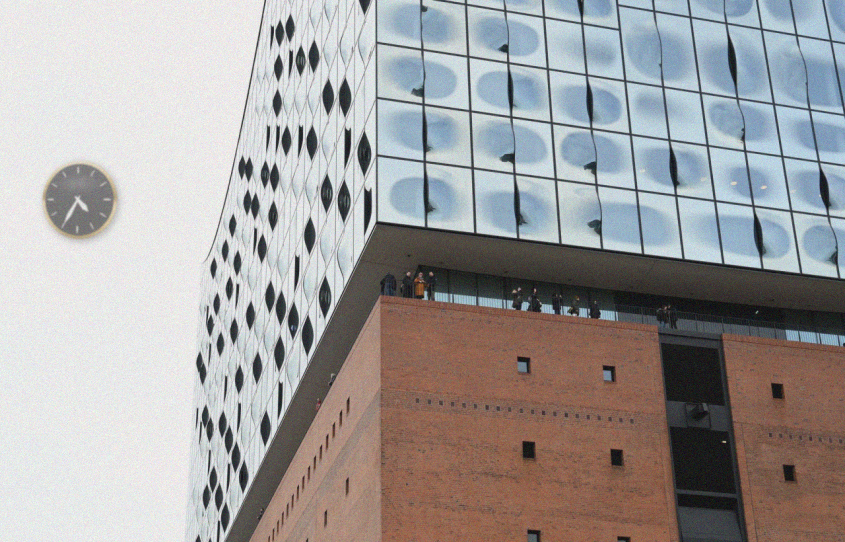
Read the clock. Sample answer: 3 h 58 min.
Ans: 4 h 35 min
